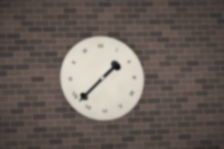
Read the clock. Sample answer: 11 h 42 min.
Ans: 1 h 38 min
